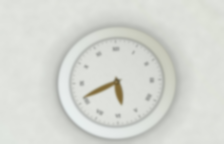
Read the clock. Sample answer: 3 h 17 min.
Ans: 5 h 41 min
